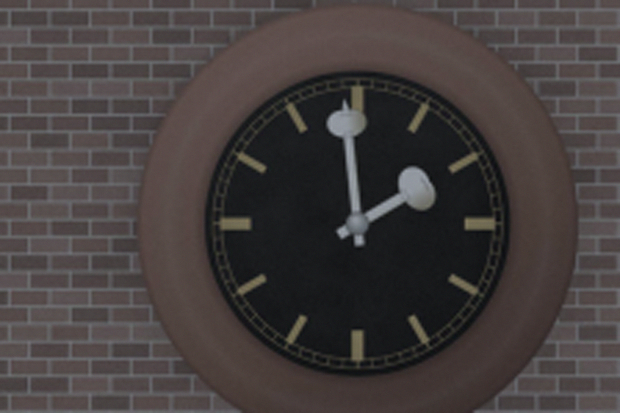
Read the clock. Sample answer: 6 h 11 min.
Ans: 1 h 59 min
